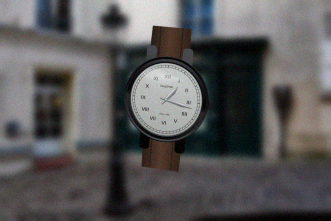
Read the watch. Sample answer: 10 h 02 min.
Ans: 1 h 17 min
